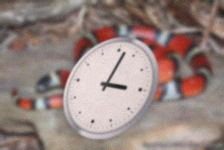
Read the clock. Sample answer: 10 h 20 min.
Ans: 3 h 02 min
